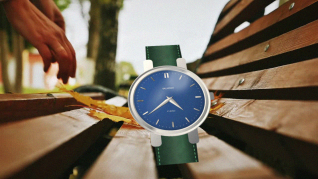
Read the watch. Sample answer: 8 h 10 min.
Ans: 4 h 39 min
